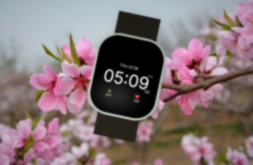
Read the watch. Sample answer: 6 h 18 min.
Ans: 5 h 09 min
